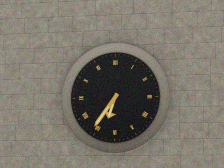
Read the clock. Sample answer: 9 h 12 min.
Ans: 6 h 36 min
